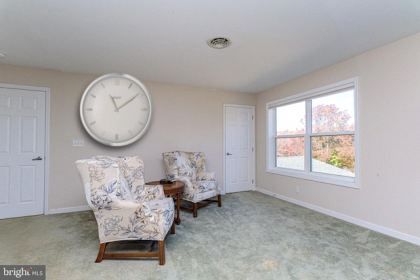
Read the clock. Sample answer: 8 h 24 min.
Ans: 11 h 09 min
